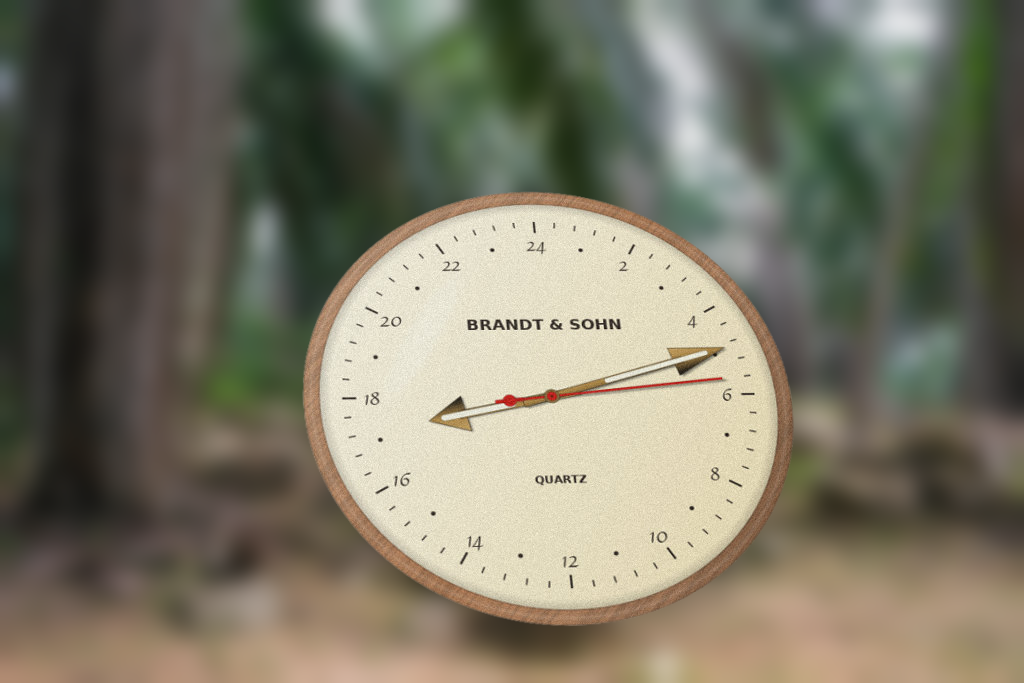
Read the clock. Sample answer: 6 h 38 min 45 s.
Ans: 17 h 12 min 14 s
